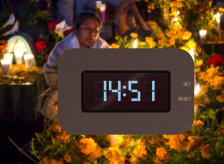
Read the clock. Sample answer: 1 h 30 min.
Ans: 14 h 51 min
